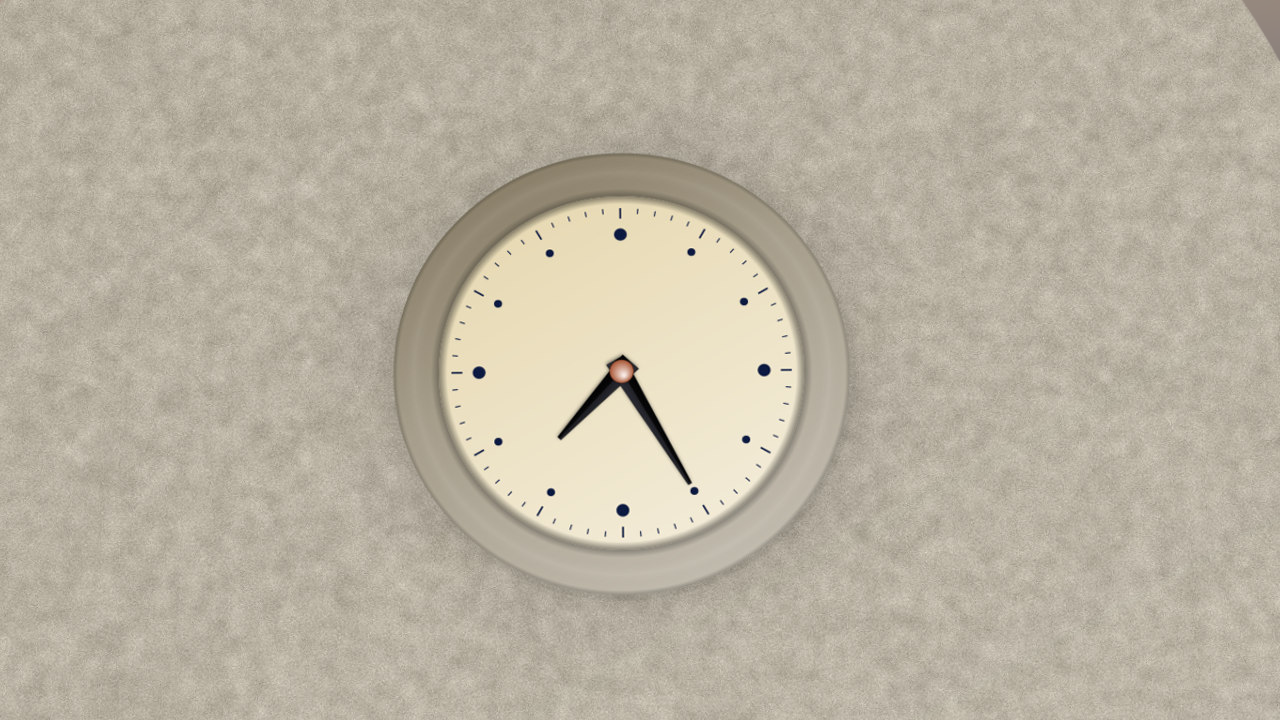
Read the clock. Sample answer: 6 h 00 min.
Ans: 7 h 25 min
